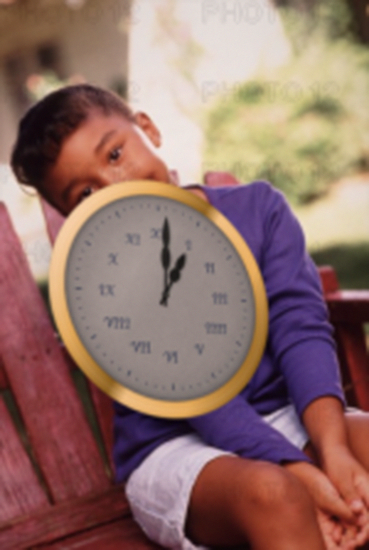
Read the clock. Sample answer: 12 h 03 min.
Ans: 1 h 01 min
